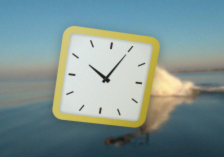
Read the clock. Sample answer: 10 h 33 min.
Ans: 10 h 05 min
